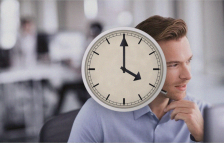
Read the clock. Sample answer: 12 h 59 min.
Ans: 4 h 00 min
